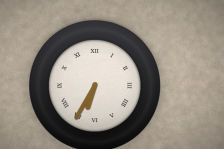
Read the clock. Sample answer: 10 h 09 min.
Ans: 6 h 35 min
